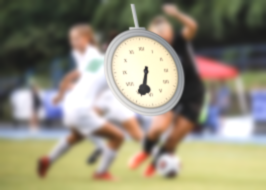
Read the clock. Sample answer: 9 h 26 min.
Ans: 6 h 34 min
